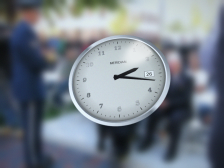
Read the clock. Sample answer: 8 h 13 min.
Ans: 2 h 17 min
